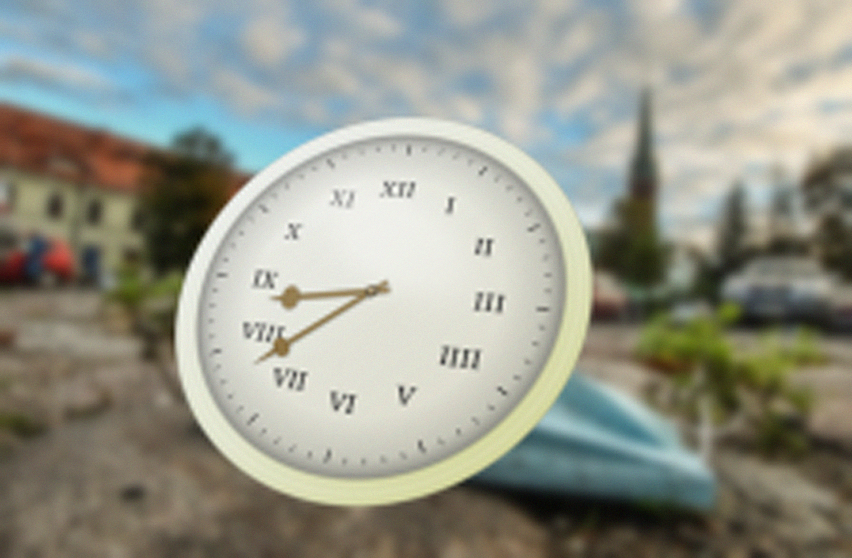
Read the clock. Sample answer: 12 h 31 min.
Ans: 8 h 38 min
